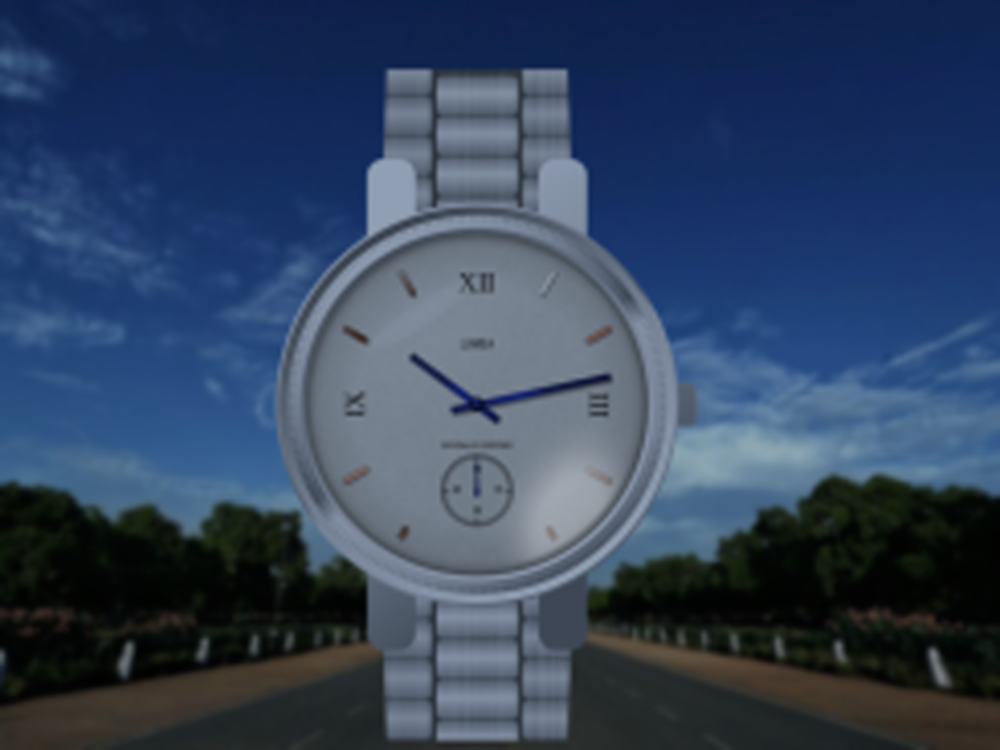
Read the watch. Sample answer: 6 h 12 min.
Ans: 10 h 13 min
